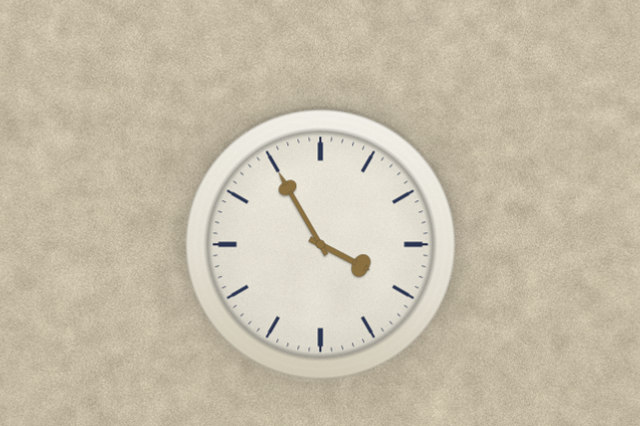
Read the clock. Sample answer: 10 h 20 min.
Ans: 3 h 55 min
